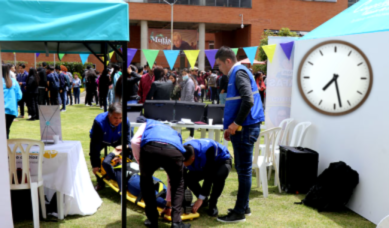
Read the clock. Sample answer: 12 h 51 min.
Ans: 7 h 28 min
